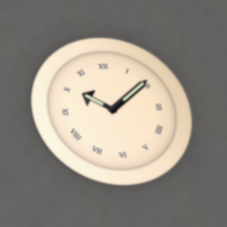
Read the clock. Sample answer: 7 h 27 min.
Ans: 10 h 09 min
